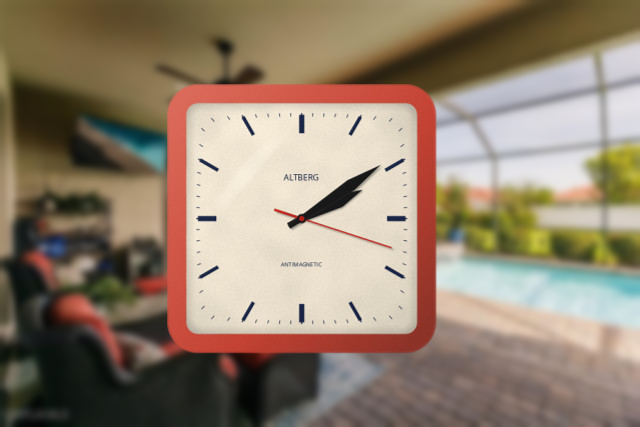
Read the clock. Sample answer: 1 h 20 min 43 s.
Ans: 2 h 09 min 18 s
